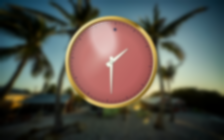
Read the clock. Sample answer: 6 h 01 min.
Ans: 1 h 29 min
